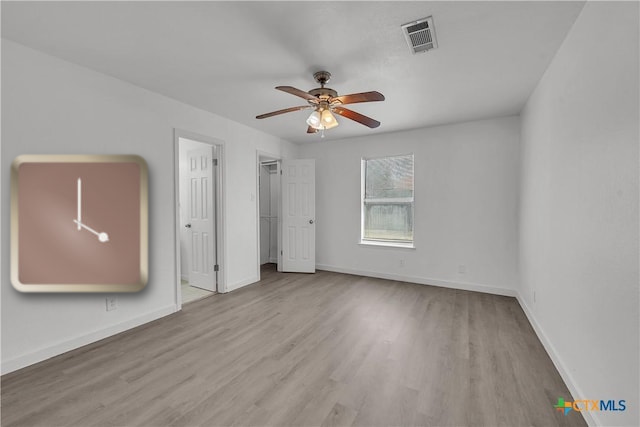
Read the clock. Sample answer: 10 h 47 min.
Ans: 4 h 00 min
